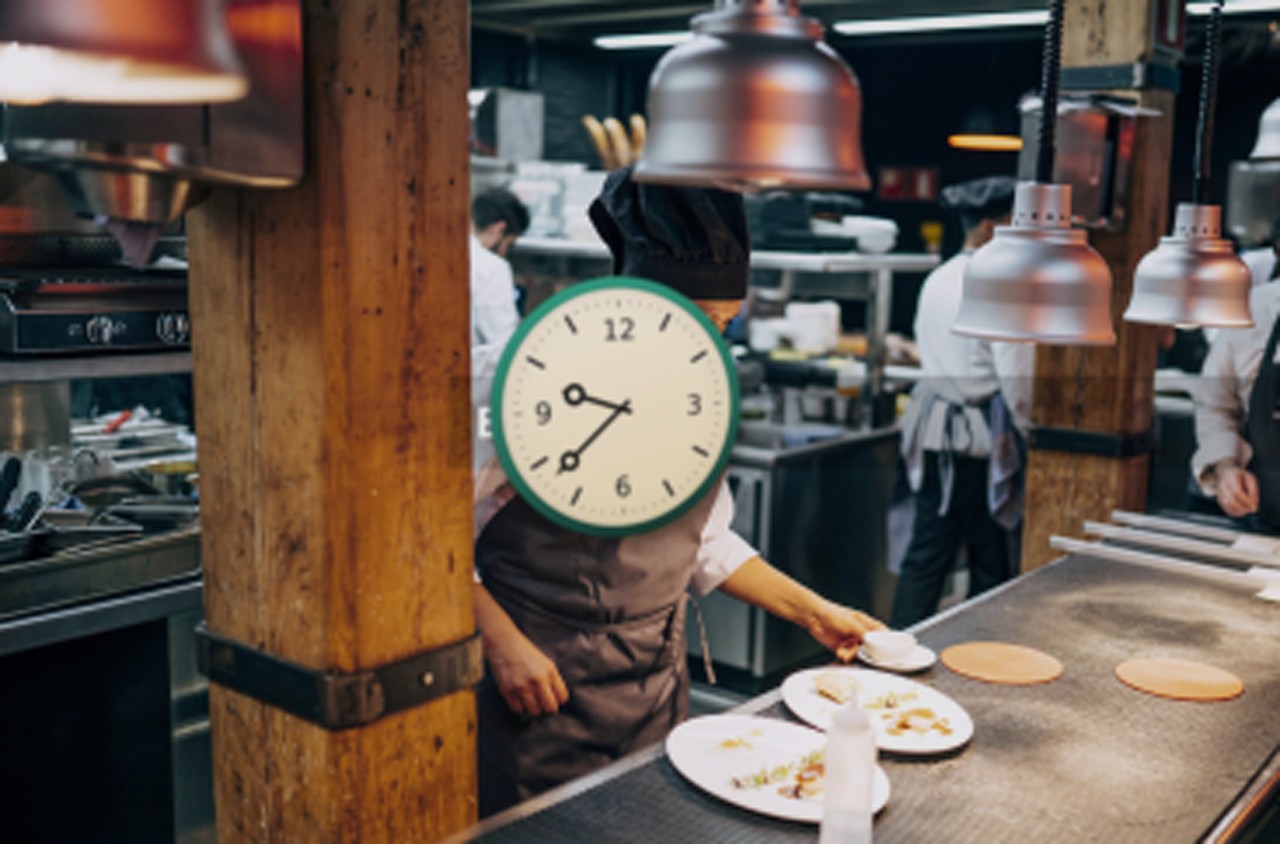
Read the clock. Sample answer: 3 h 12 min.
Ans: 9 h 38 min
